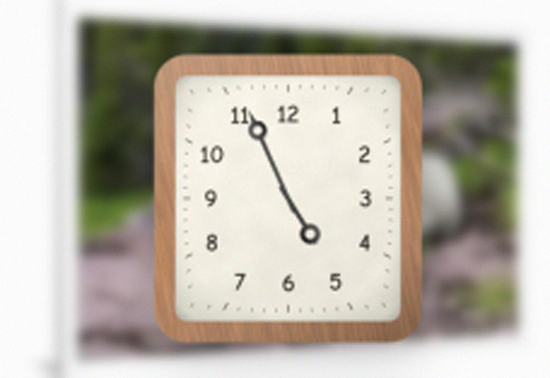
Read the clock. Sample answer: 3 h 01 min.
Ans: 4 h 56 min
